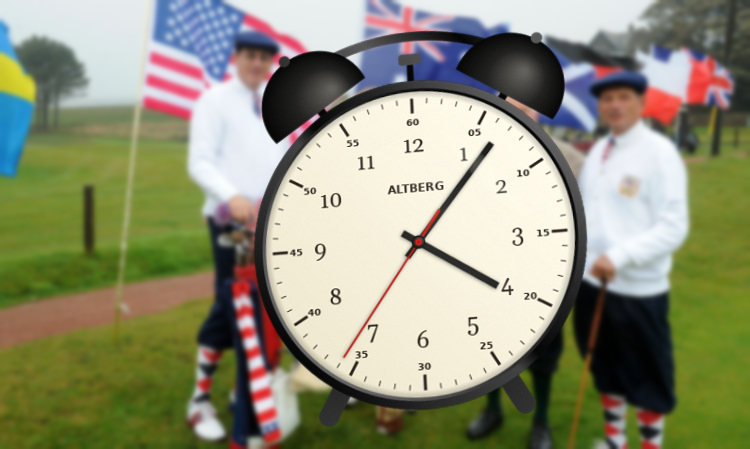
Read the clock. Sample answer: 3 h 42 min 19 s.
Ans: 4 h 06 min 36 s
